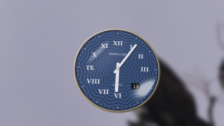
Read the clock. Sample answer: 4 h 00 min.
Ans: 6 h 06 min
